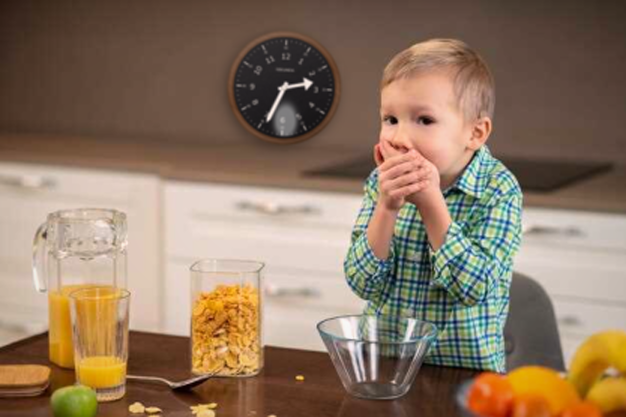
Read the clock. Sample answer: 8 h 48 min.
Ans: 2 h 34 min
